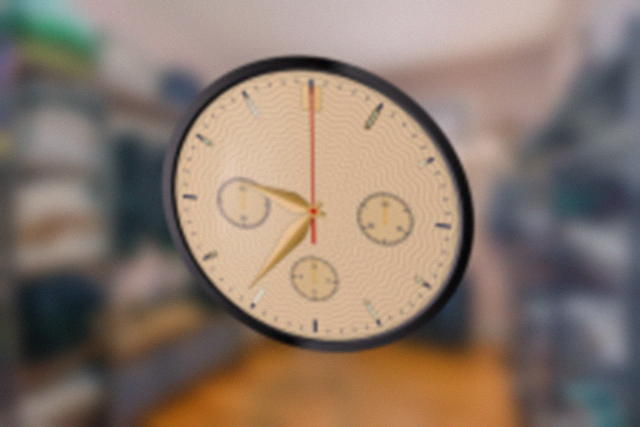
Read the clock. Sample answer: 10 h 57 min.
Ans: 9 h 36 min
